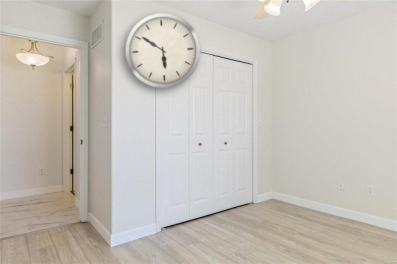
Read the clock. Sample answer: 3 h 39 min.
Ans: 5 h 51 min
